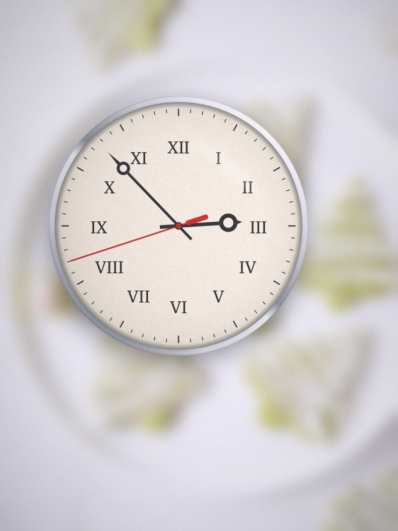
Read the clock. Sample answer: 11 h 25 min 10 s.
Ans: 2 h 52 min 42 s
